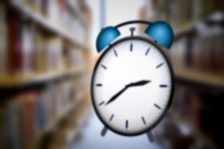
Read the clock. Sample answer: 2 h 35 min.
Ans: 2 h 39 min
